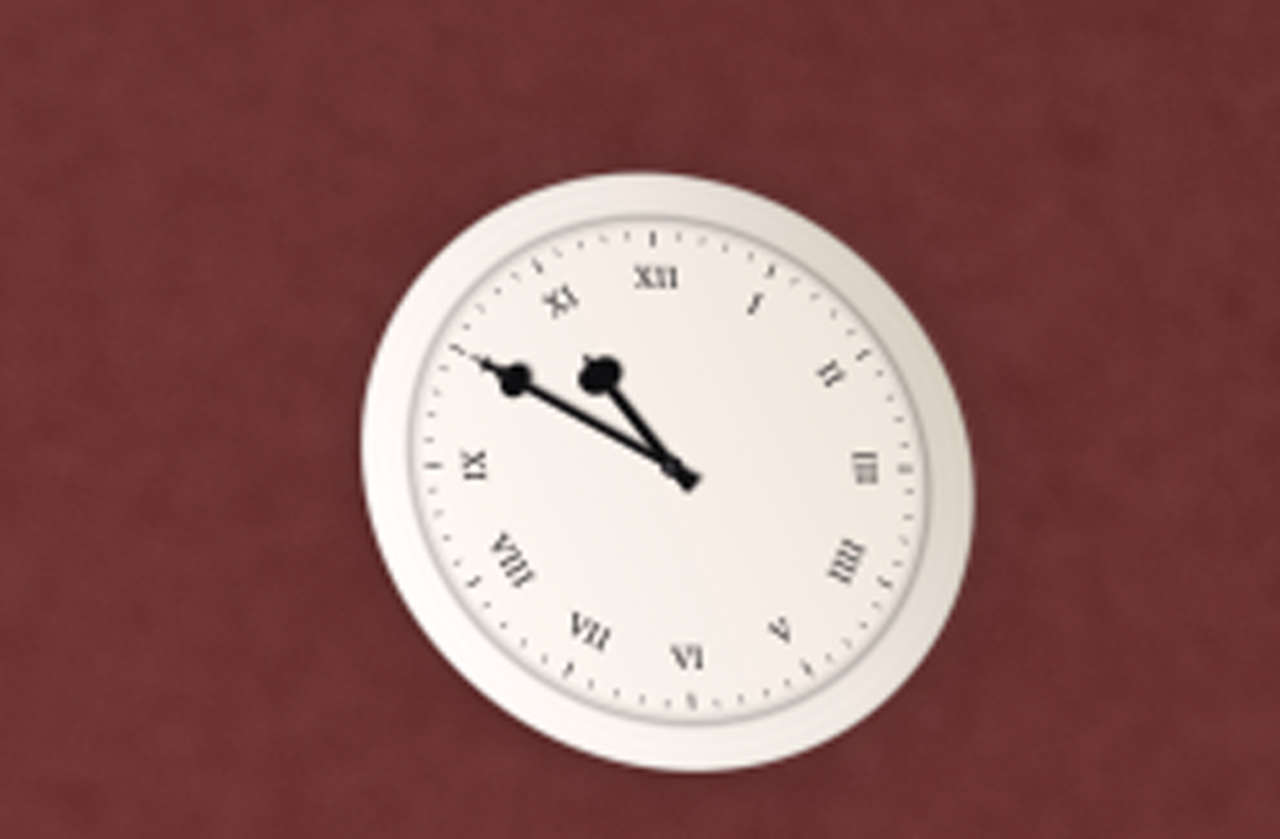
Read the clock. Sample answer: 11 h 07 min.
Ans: 10 h 50 min
